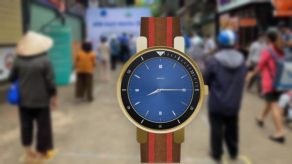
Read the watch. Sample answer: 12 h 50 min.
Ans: 8 h 15 min
